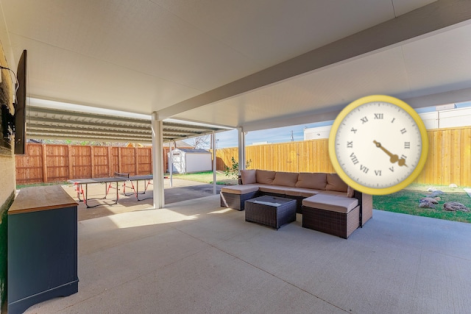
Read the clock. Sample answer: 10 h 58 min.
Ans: 4 h 21 min
